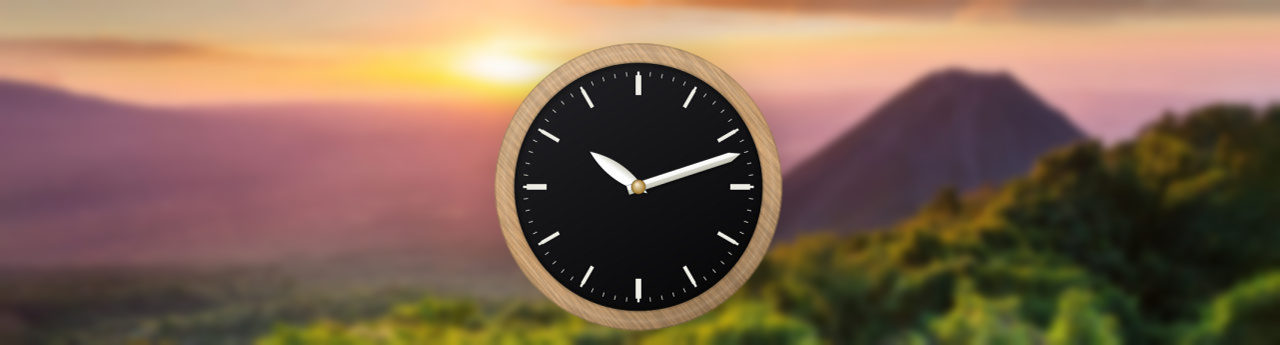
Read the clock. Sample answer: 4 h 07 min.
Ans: 10 h 12 min
